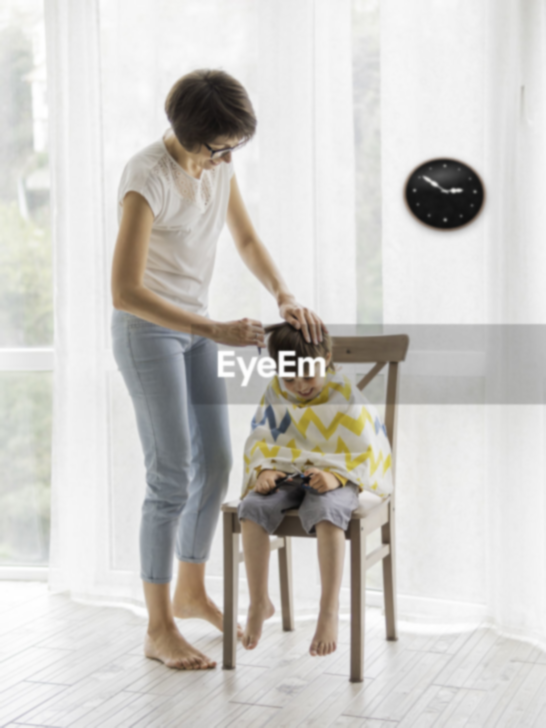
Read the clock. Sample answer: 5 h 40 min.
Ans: 2 h 51 min
